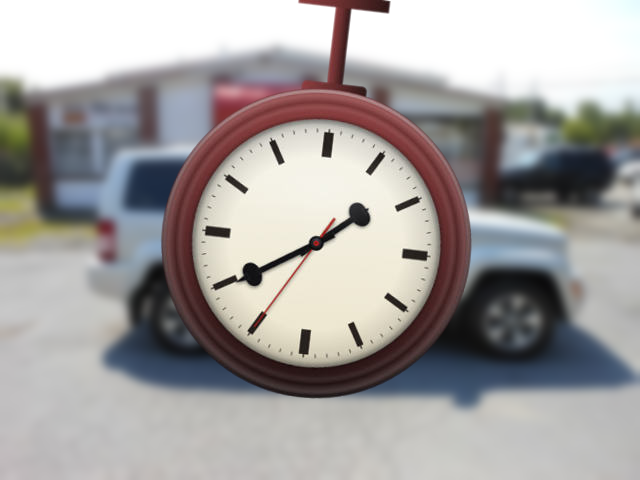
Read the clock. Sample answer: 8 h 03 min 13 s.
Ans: 1 h 39 min 35 s
